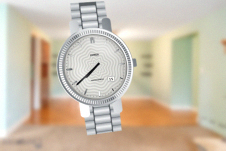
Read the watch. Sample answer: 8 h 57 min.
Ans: 7 h 39 min
